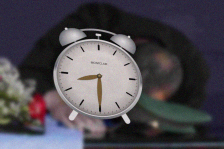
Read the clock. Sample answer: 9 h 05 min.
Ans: 8 h 30 min
